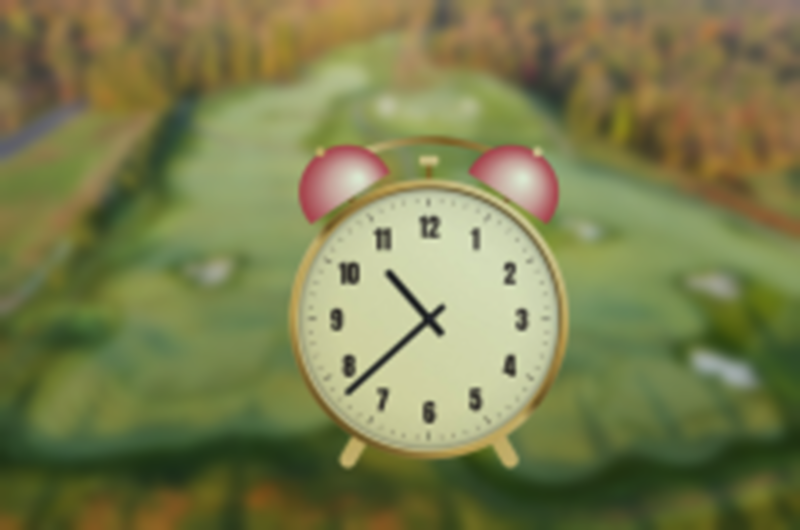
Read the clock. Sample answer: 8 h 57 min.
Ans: 10 h 38 min
